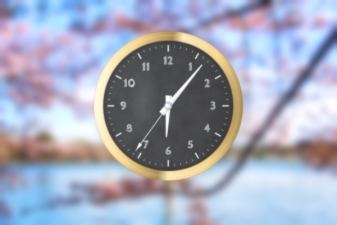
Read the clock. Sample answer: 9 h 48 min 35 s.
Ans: 6 h 06 min 36 s
